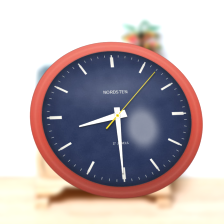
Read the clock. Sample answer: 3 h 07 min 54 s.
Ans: 8 h 30 min 07 s
